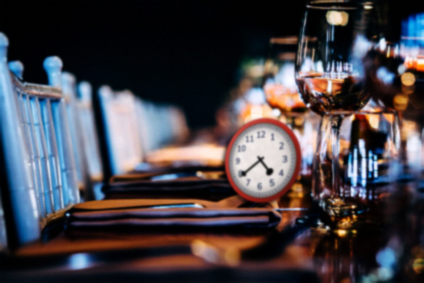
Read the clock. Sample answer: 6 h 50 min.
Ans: 4 h 39 min
